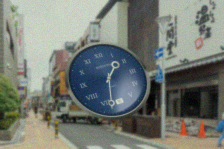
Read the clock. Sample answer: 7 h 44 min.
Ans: 1 h 33 min
